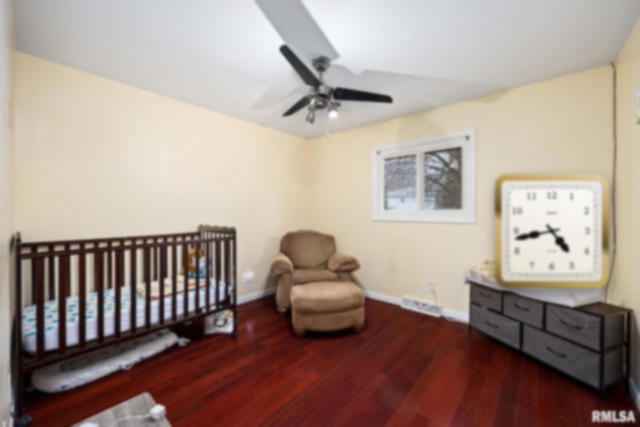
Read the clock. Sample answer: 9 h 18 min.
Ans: 4 h 43 min
